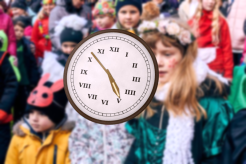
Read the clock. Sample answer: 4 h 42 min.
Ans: 4 h 52 min
